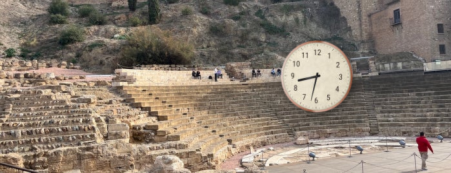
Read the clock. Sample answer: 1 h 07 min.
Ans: 8 h 32 min
